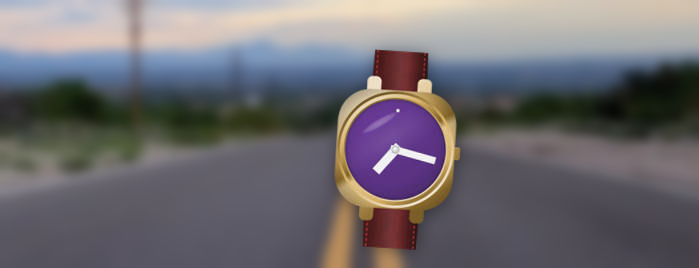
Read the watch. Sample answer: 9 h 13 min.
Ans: 7 h 17 min
